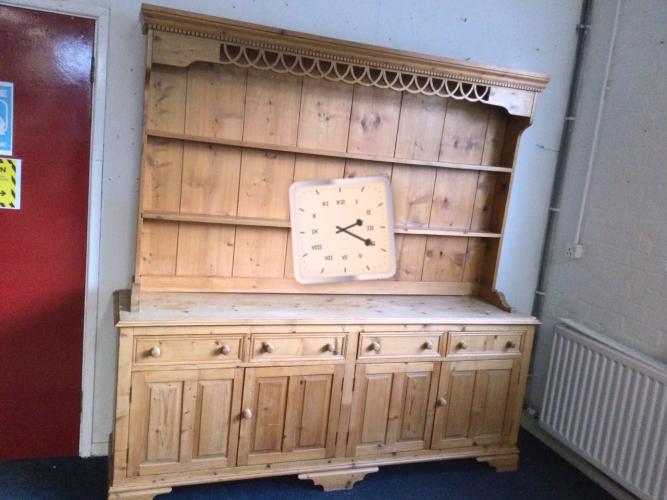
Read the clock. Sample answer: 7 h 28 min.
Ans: 2 h 20 min
